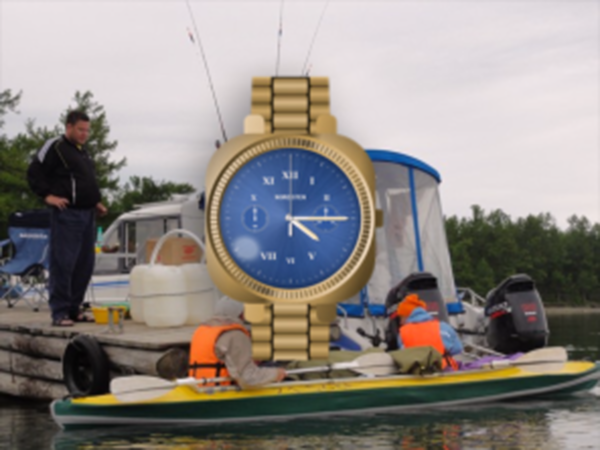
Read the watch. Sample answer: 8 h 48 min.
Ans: 4 h 15 min
